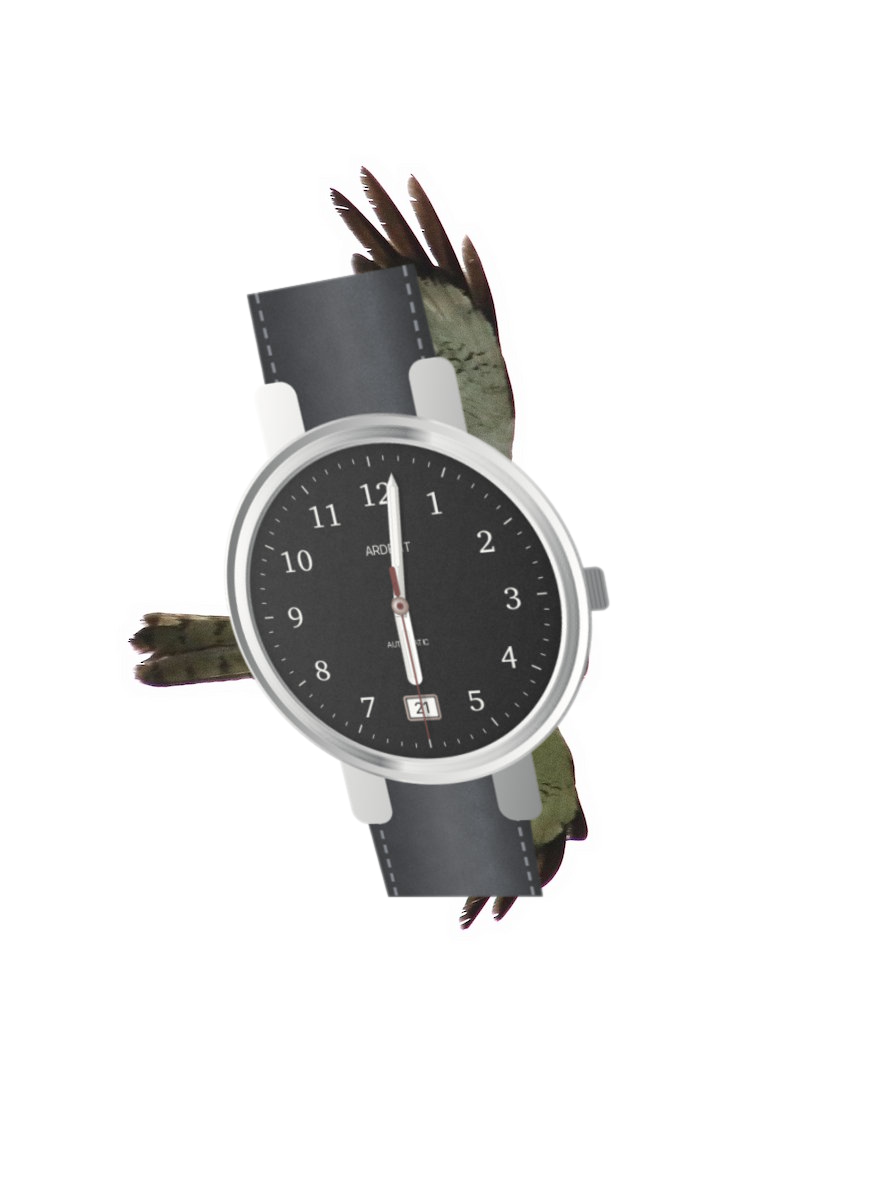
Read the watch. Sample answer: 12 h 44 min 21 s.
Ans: 6 h 01 min 30 s
